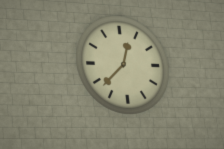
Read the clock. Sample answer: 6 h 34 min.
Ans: 12 h 38 min
